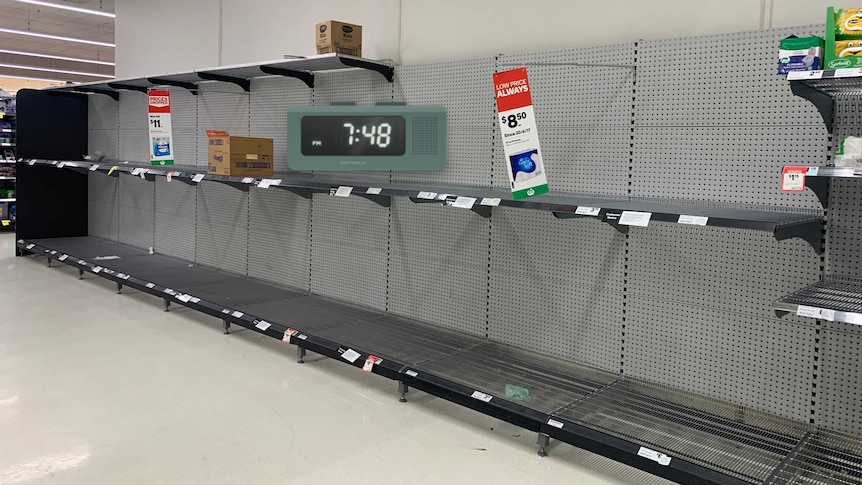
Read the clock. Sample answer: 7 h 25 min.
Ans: 7 h 48 min
